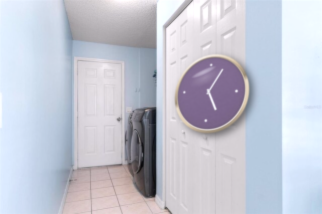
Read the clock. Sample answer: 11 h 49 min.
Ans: 5 h 05 min
